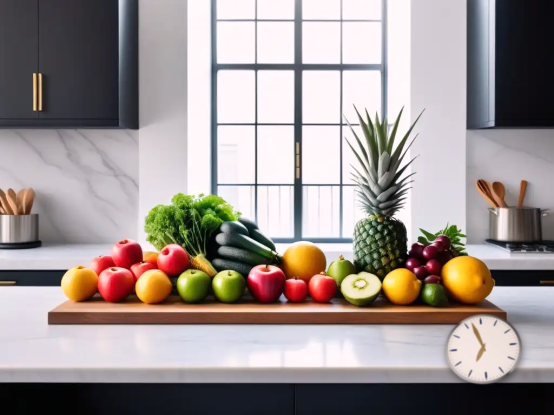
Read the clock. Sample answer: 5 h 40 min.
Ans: 6 h 57 min
